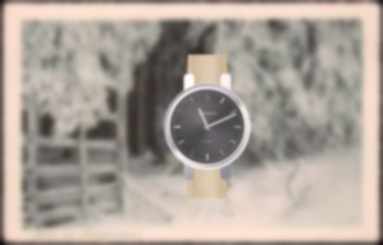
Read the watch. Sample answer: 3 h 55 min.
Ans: 11 h 11 min
